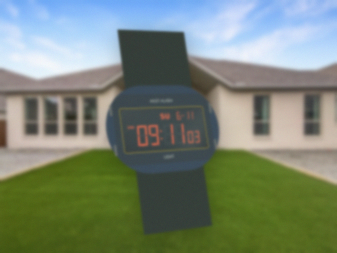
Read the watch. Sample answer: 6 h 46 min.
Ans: 9 h 11 min
